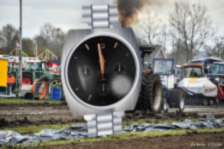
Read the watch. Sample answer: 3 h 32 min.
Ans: 11 h 59 min
